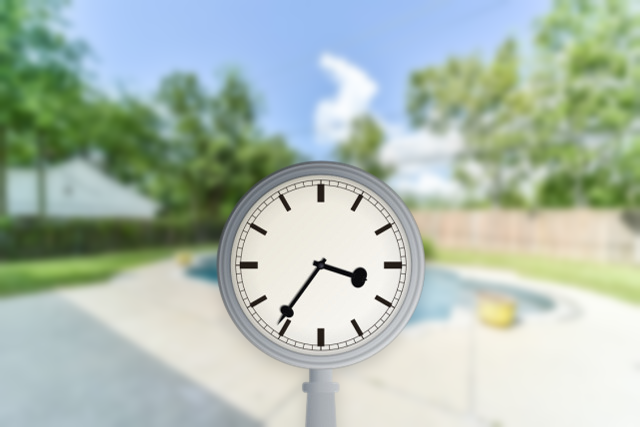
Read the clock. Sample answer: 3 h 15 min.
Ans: 3 h 36 min
